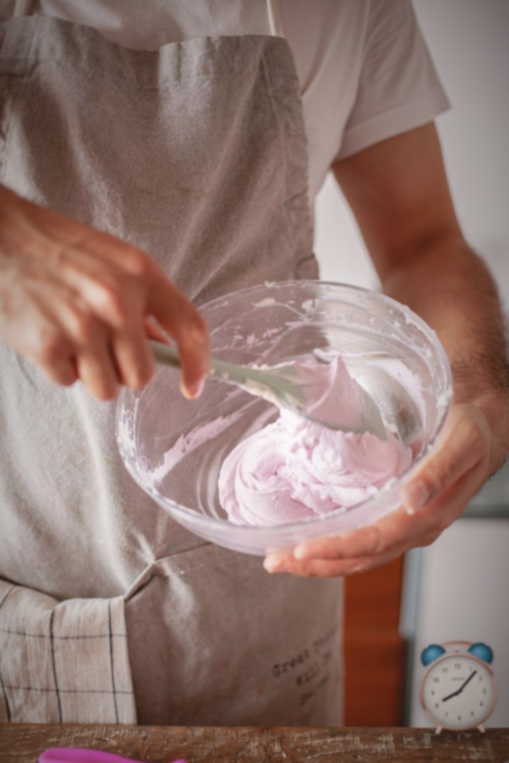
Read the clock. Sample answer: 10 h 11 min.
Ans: 8 h 07 min
